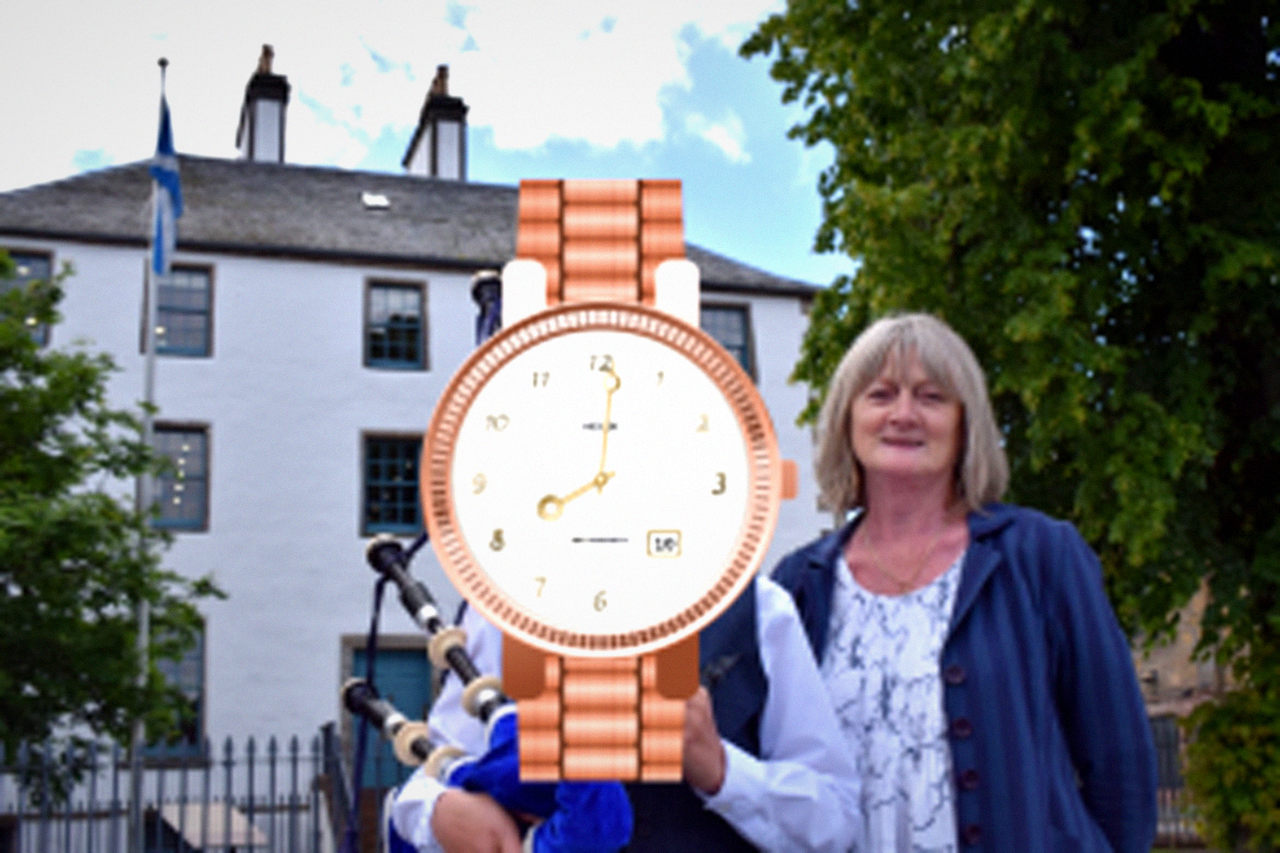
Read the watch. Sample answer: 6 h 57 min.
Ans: 8 h 01 min
